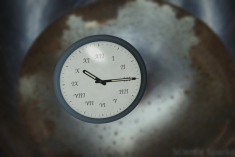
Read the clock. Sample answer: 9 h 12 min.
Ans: 10 h 15 min
